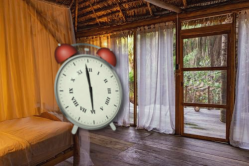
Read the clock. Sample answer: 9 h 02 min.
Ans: 5 h 59 min
